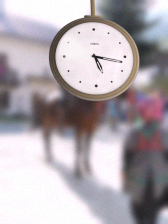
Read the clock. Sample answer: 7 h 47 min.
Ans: 5 h 17 min
